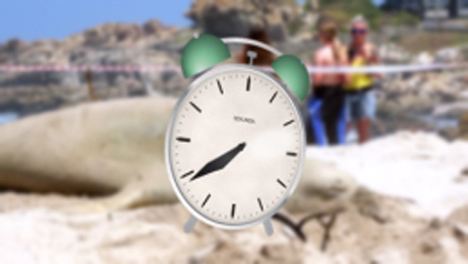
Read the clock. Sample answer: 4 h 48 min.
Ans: 7 h 39 min
